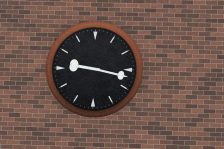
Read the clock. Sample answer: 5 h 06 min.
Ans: 9 h 17 min
